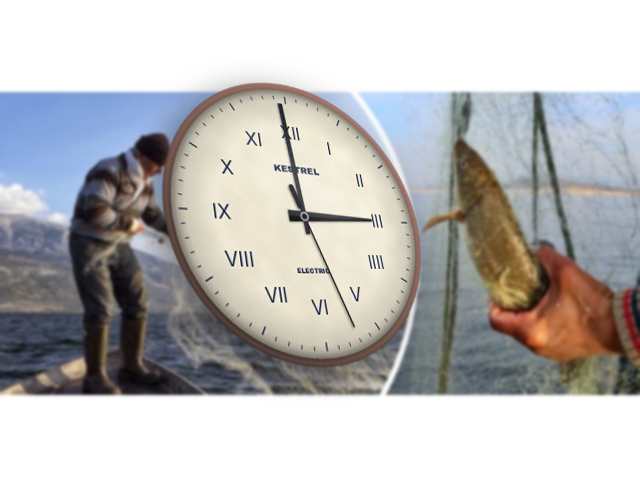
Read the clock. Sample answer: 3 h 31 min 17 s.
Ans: 2 h 59 min 27 s
